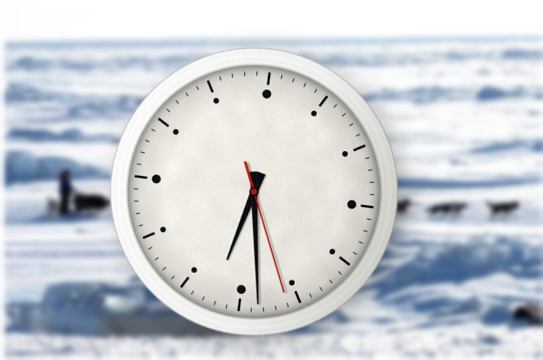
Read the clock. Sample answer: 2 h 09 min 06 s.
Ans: 6 h 28 min 26 s
